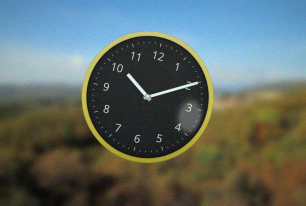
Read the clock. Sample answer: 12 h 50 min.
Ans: 10 h 10 min
